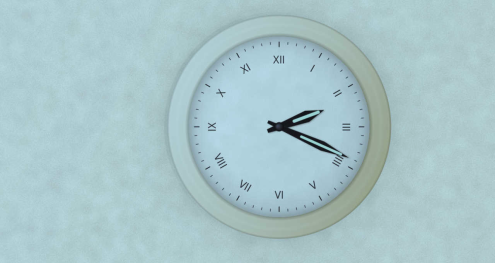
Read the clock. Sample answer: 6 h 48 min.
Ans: 2 h 19 min
